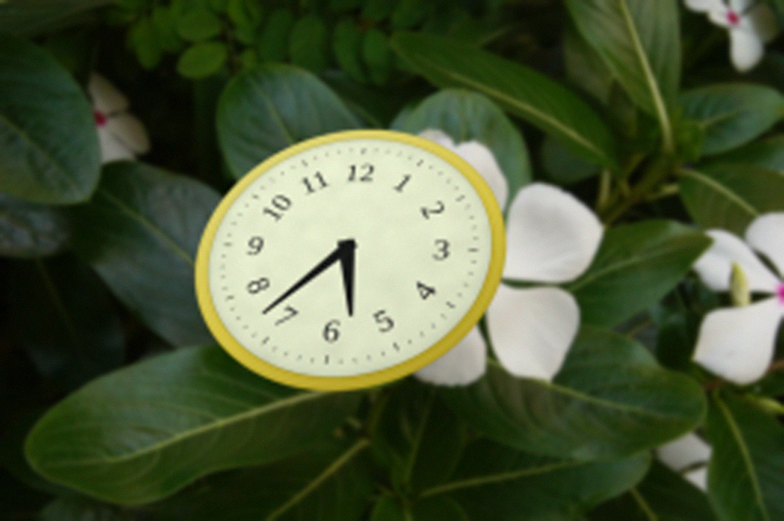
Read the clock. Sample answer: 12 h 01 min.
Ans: 5 h 37 min
